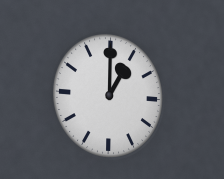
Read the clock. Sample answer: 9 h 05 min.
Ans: 1 h 00 min
